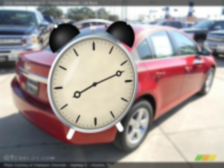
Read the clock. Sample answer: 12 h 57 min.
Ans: 8 h 12 min
